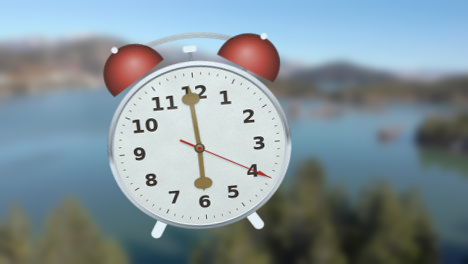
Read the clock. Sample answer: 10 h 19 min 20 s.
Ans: 5 h 59 min 20 s
